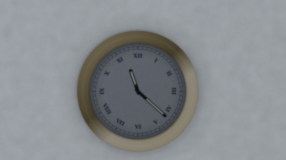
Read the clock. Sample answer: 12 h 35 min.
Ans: 11 h 22 min
